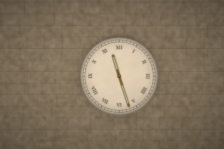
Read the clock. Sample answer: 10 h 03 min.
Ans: 11 h 27 min
